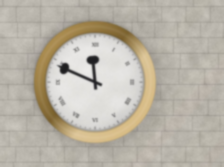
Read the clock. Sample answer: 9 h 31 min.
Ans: 11 h 49 min
